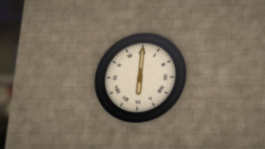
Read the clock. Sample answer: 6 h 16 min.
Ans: 6 h 00 min
